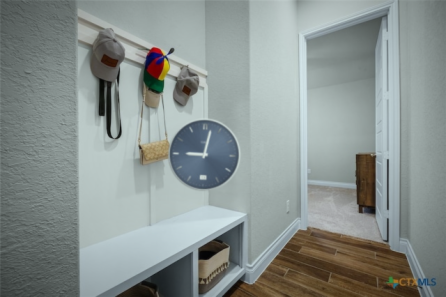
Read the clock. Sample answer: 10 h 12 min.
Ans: 9 h 02 min
